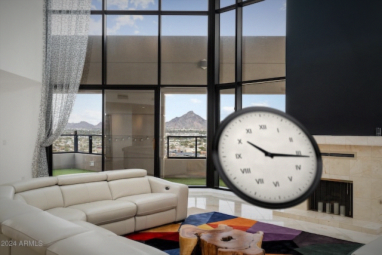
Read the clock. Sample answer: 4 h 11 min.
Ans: 10 h 16 min
